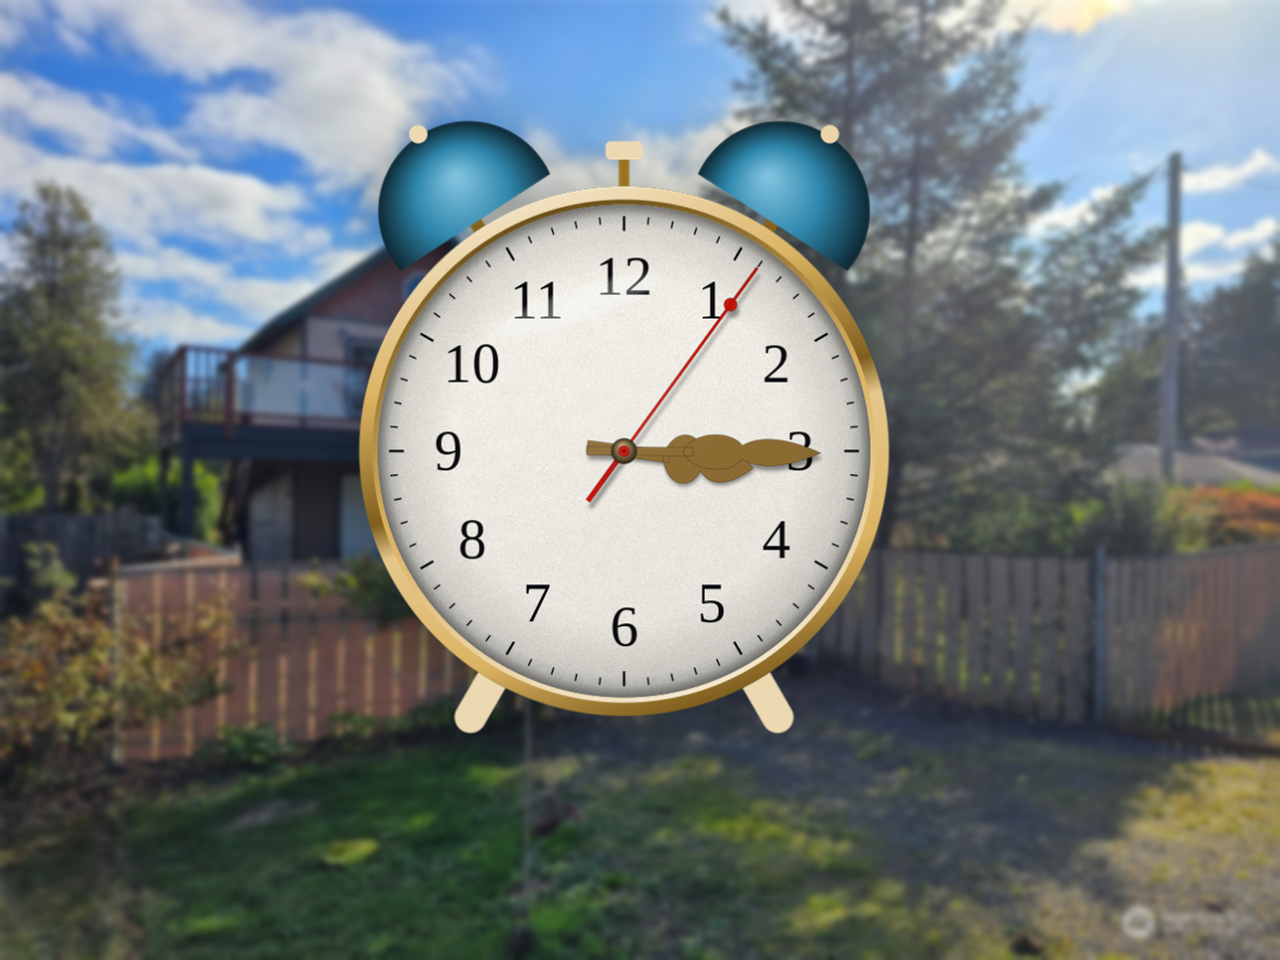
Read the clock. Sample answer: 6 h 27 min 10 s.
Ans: 3 h 15 min 06 s
